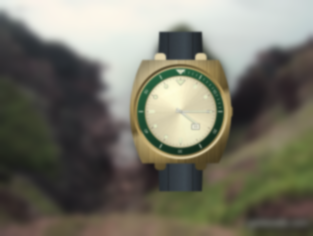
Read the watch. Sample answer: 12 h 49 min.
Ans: 4 h 15 min
